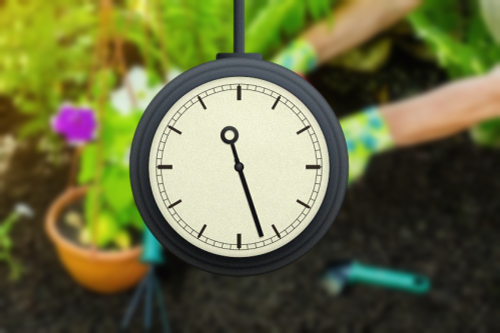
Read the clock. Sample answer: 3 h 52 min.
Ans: 11 h 27 min
